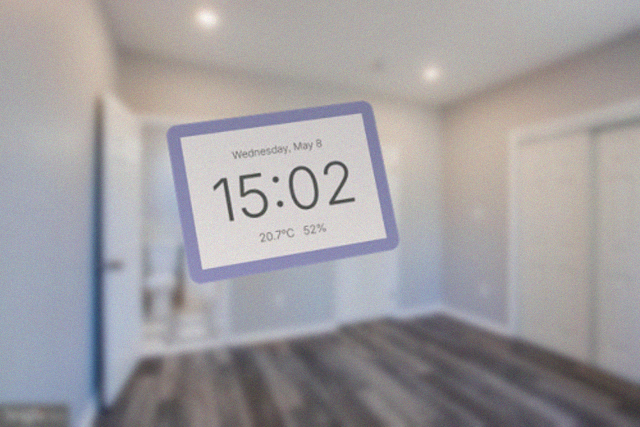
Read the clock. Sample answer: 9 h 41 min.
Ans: 15 h 02 min
